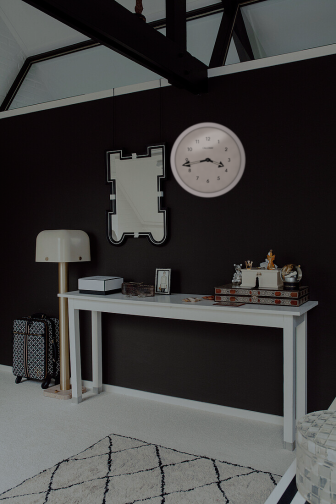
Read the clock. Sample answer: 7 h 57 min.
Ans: 3 h 43 min
